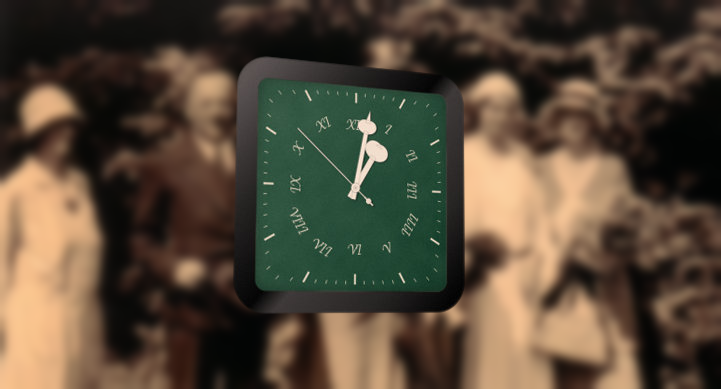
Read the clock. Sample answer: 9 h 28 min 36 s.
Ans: 1 h 01 min 52 s
